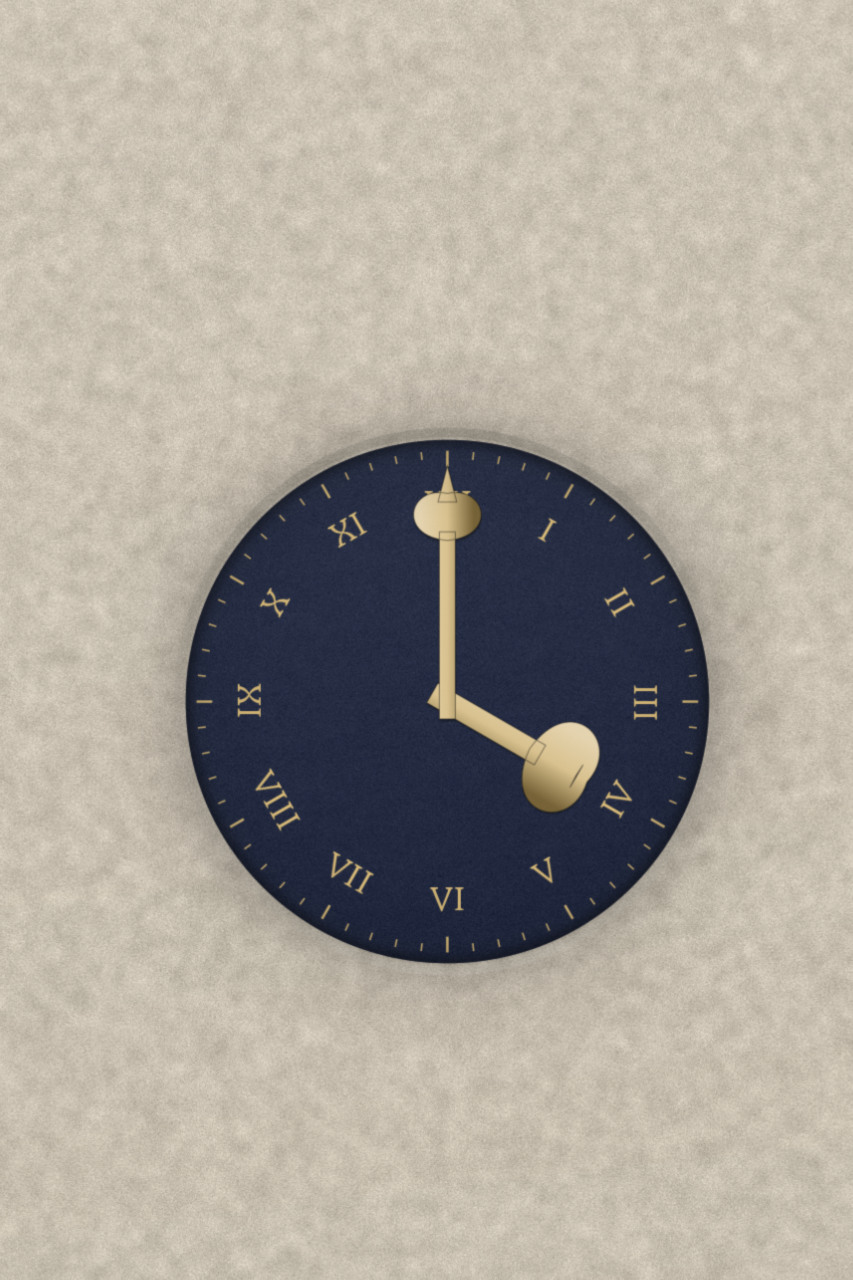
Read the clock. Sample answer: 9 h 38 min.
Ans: 4 h 00 min
